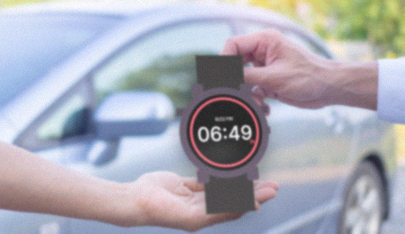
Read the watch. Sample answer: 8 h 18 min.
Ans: 6 h 49 min
